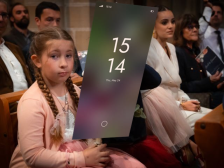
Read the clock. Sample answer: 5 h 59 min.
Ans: 15 h 14 min
